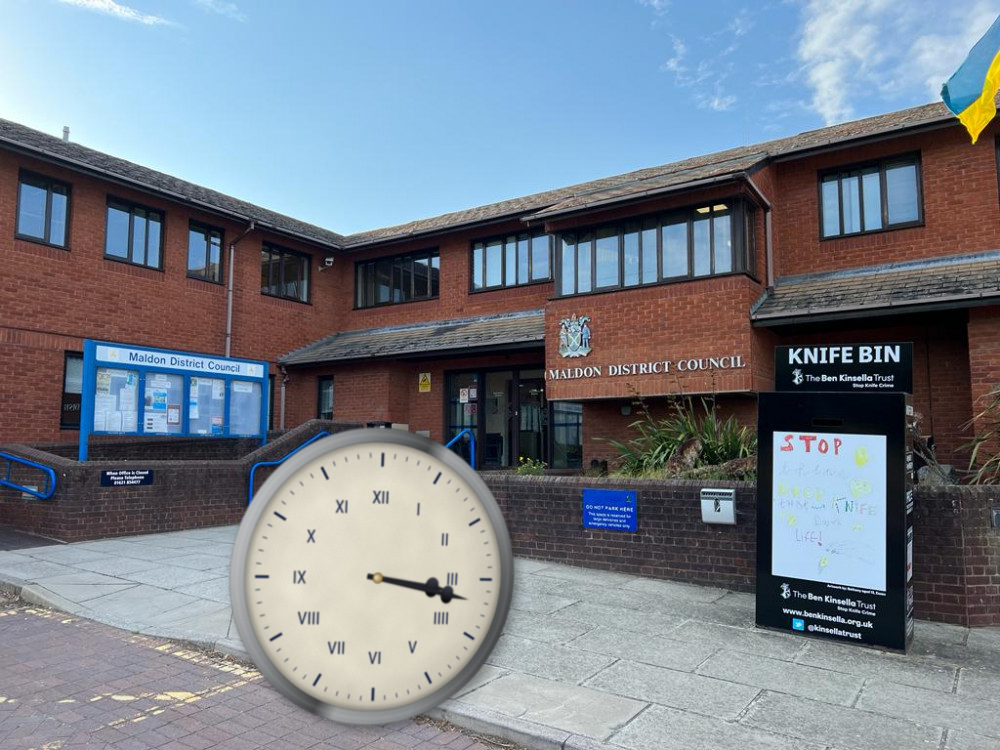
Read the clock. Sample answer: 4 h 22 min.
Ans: 3 h 17 min
